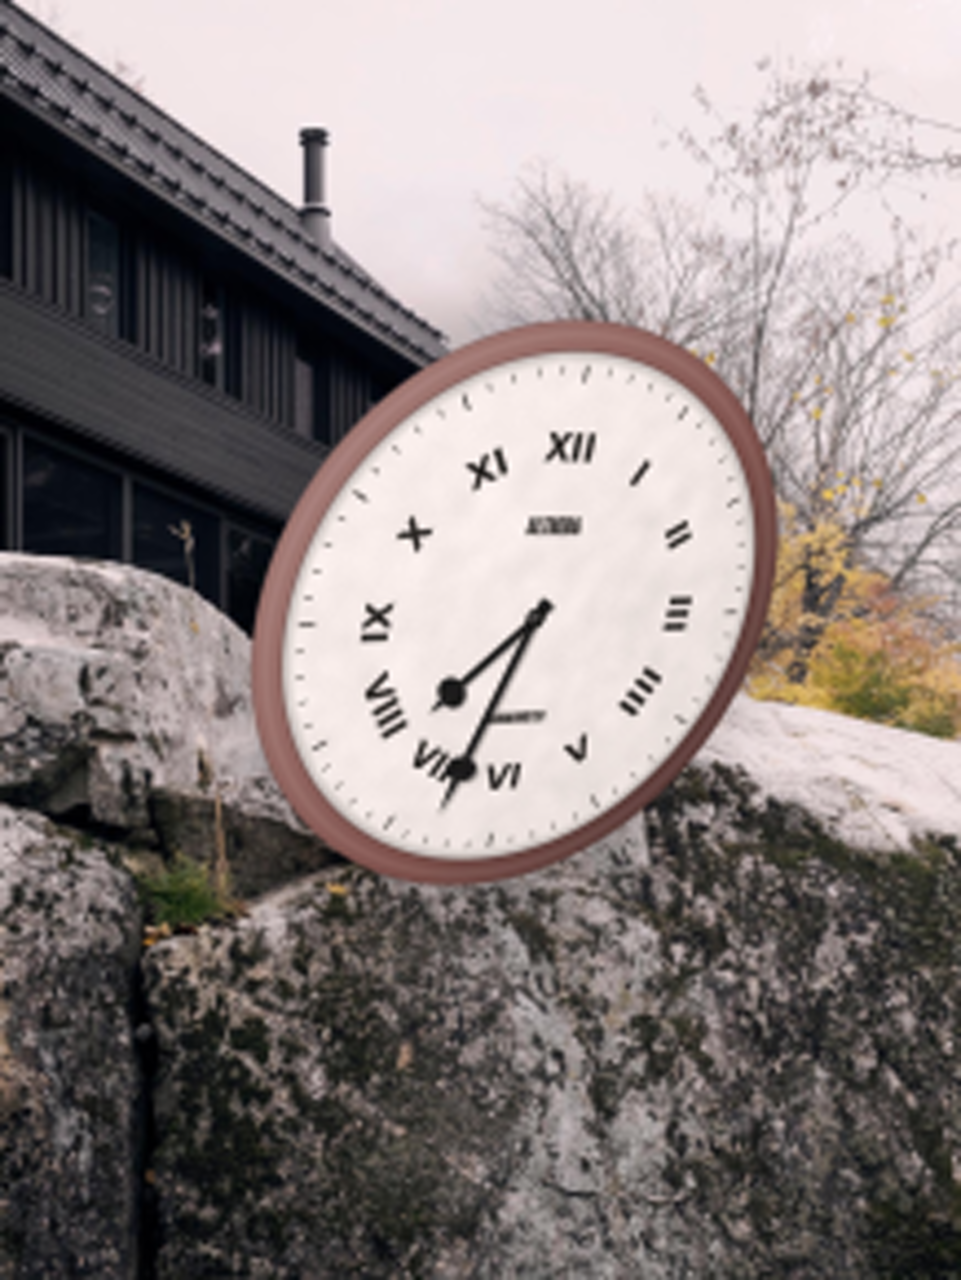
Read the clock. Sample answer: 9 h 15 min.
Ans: 7 h 33 min
